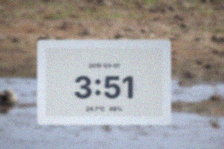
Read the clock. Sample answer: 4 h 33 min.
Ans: 3 h 51 min
